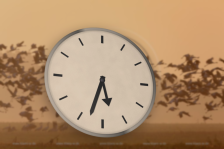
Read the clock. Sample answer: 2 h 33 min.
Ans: 5 h 33 min
